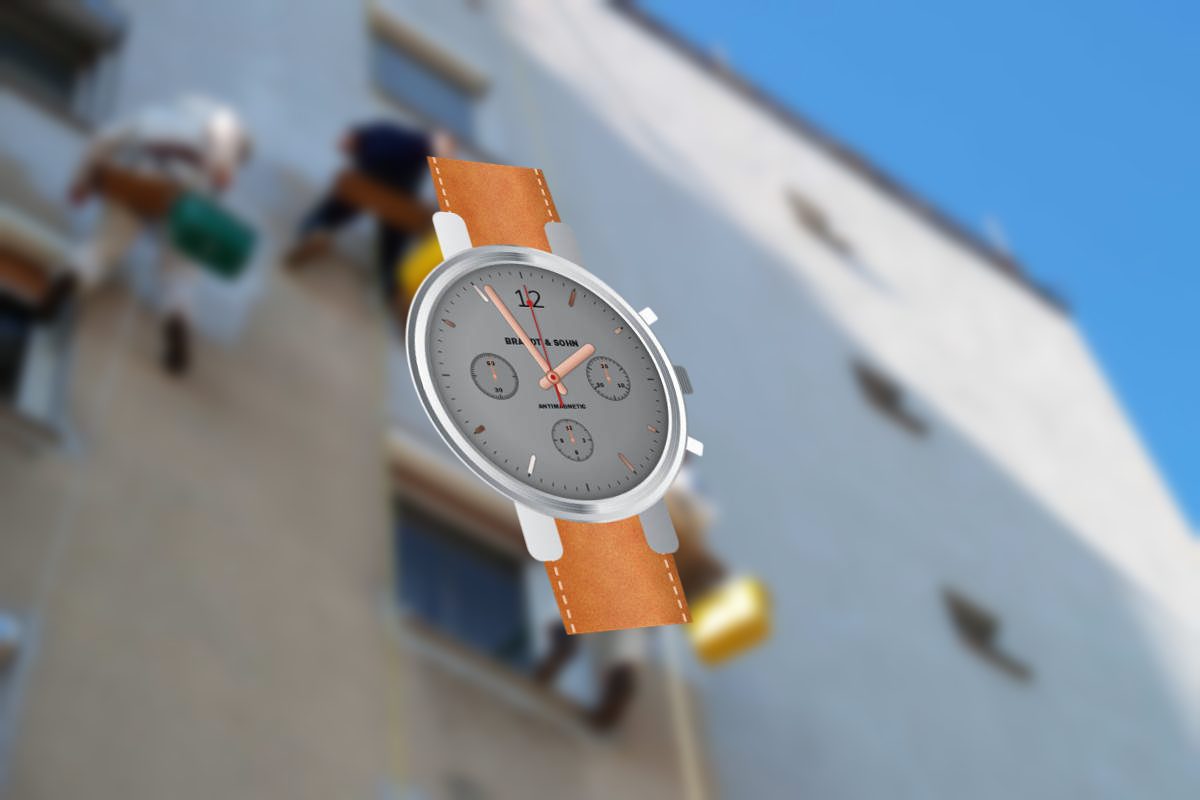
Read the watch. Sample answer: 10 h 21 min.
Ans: 1 h 56 min
